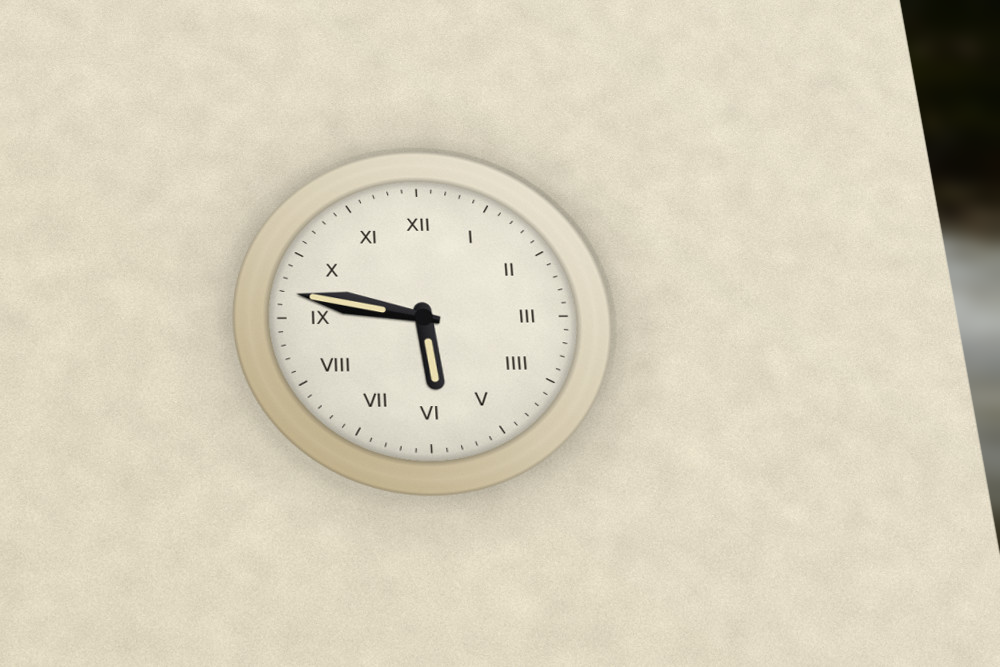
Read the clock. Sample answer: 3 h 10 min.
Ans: 5 h 47 min
